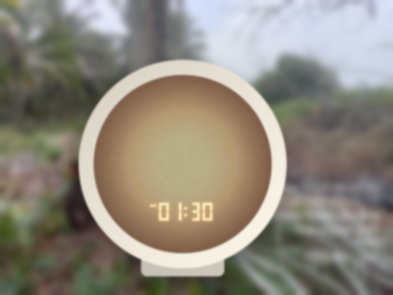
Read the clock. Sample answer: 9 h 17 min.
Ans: 1 h 30 min
